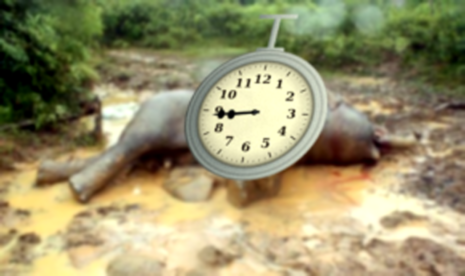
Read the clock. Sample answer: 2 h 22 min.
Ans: 8 h 44 min
